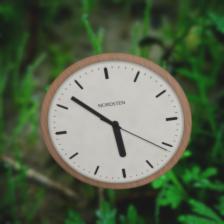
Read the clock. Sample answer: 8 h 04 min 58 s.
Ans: 5 h 52 min 21 s
